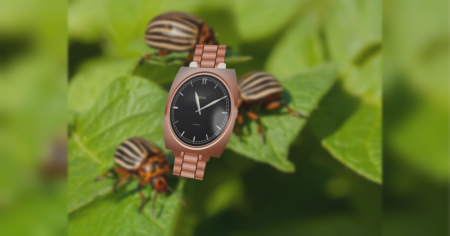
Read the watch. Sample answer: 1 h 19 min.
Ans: 11 h 10 min
